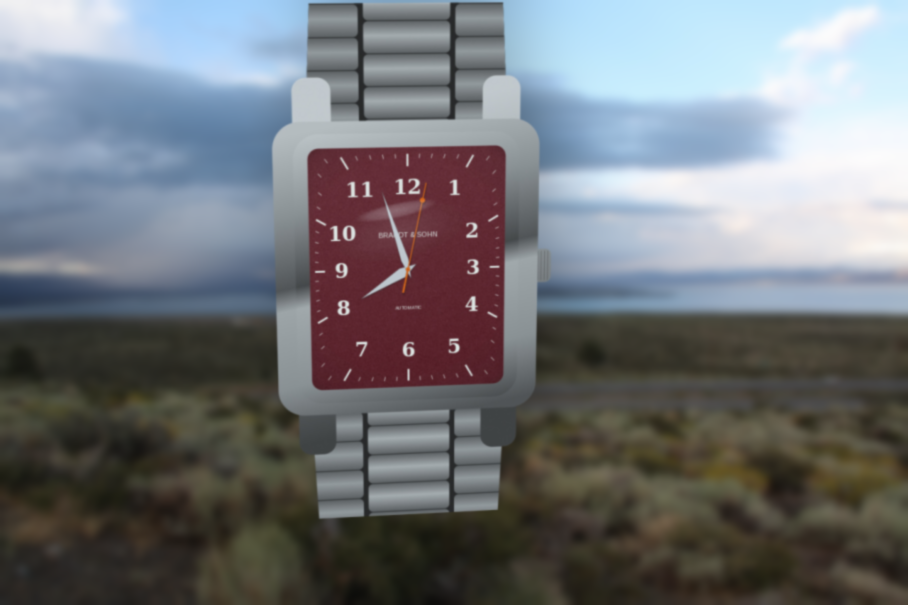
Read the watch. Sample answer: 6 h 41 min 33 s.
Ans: 7 h 57 min 02 s
